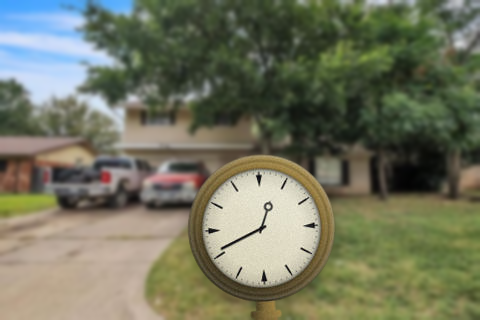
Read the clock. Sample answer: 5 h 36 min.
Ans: 12 h 41 min
